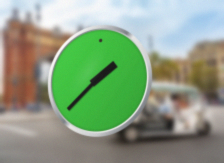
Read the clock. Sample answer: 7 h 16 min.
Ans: 1 h 37 min
